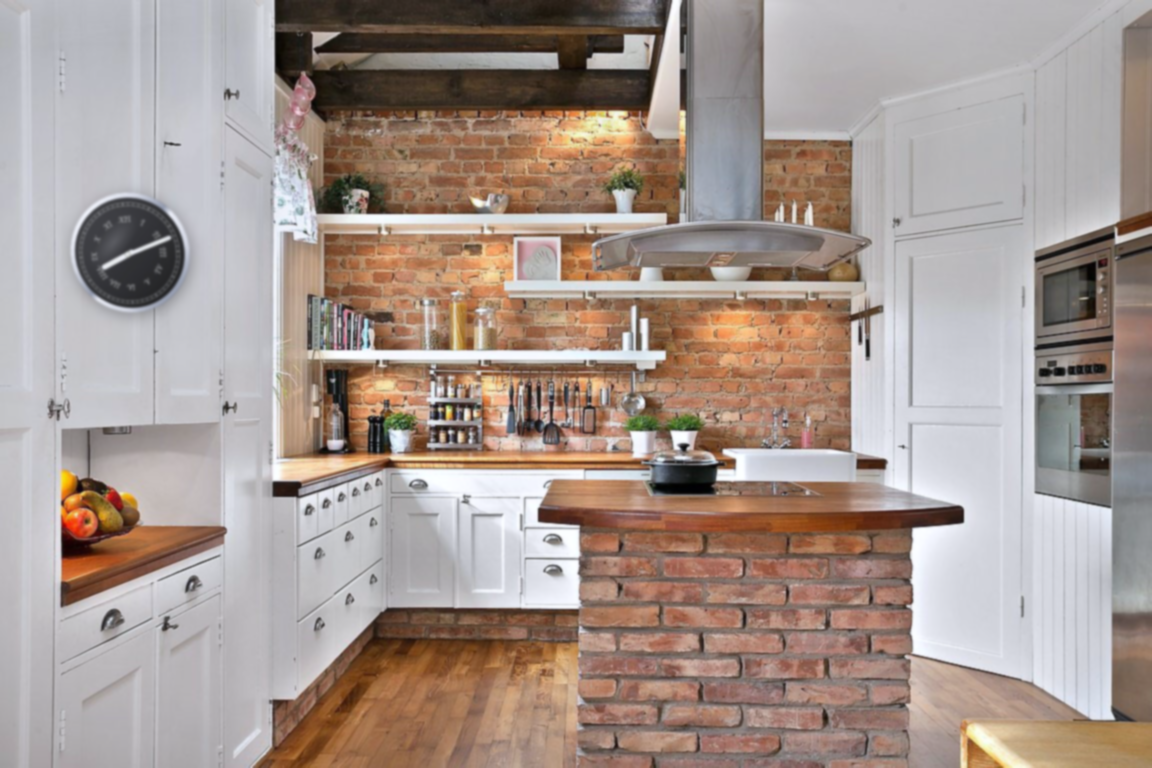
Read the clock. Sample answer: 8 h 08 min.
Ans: 8 h 12 min
